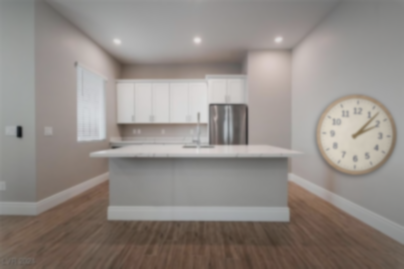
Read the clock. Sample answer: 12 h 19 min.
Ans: 2 h 07 min
